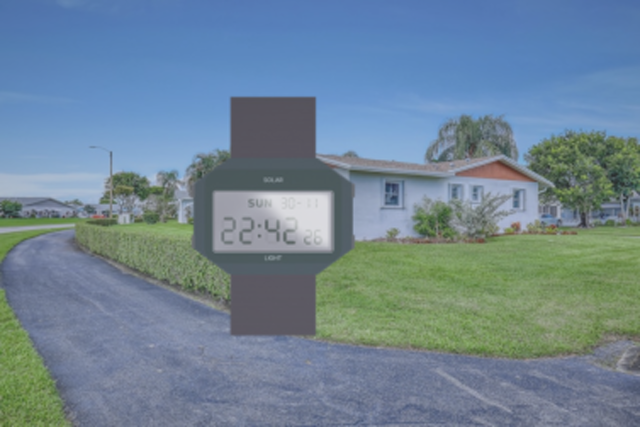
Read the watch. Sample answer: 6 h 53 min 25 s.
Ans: 22 h 42 min 26 s
